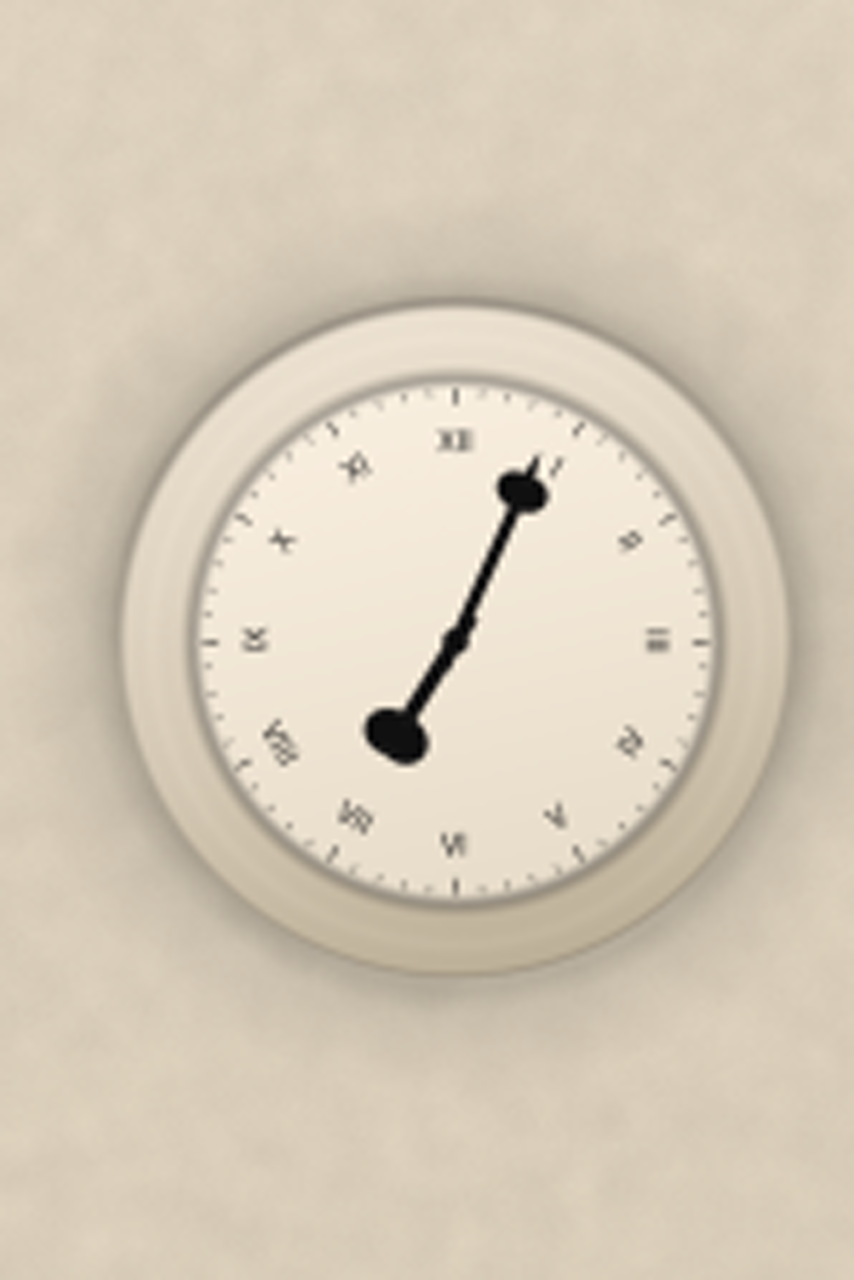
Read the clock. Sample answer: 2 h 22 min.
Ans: 7 h 04 min
